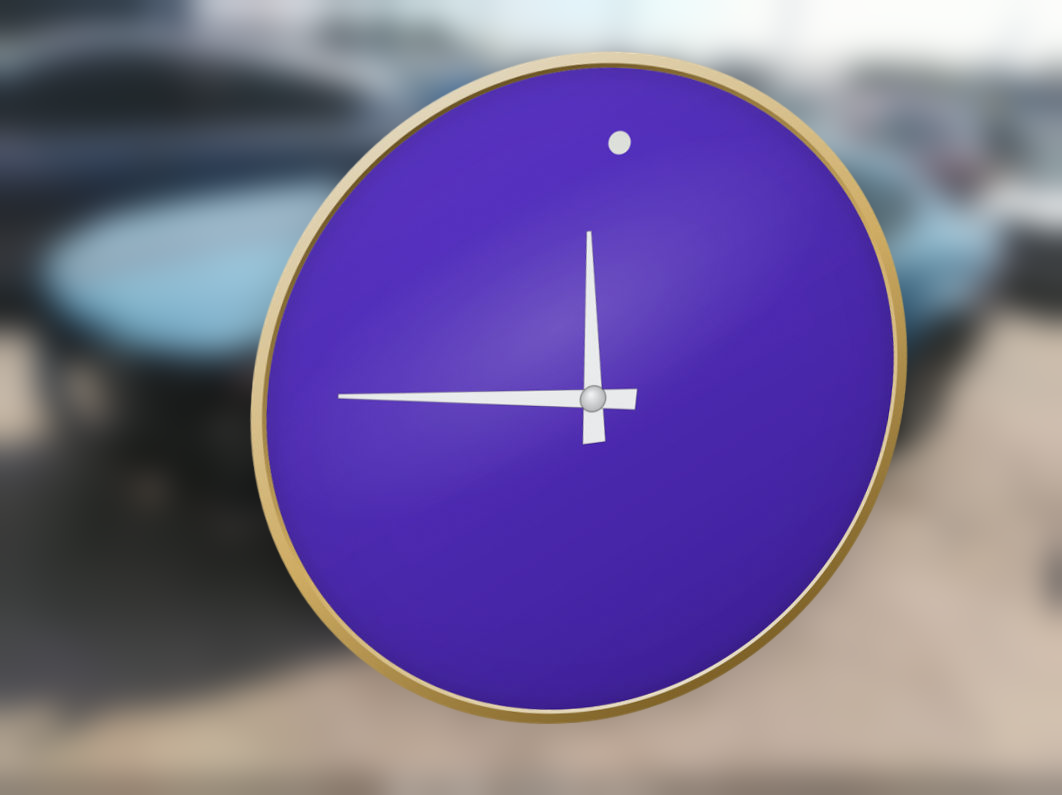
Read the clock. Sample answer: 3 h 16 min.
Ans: 11 h 45 min
